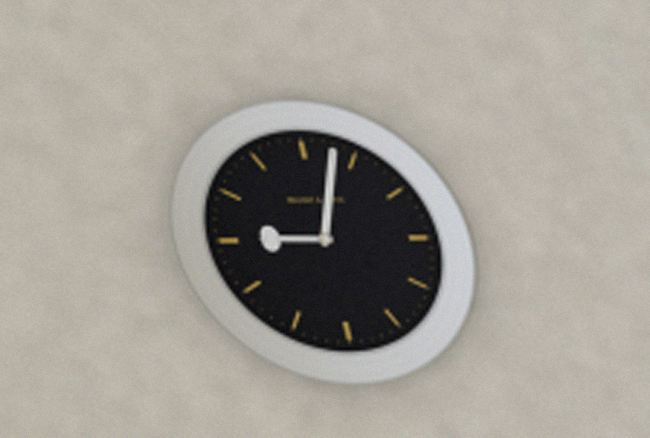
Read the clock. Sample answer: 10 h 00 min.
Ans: 9 h 03 min
